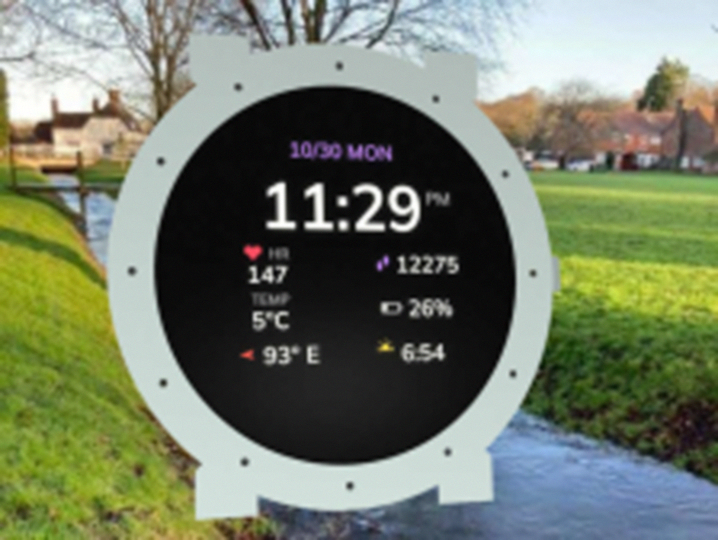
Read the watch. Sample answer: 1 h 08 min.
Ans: 11 h 29 min
